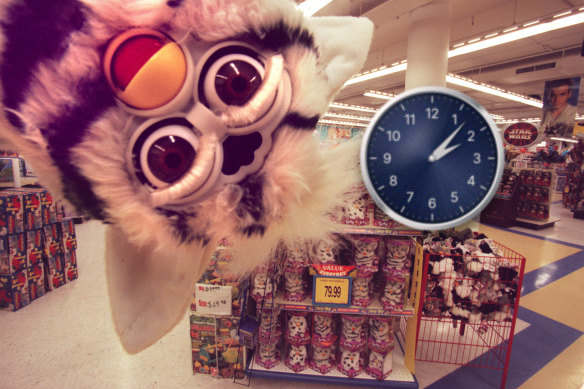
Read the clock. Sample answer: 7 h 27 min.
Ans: 2 h 07 min
